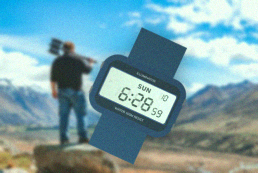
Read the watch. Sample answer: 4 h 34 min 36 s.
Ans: 6 h 28 min 59 s
